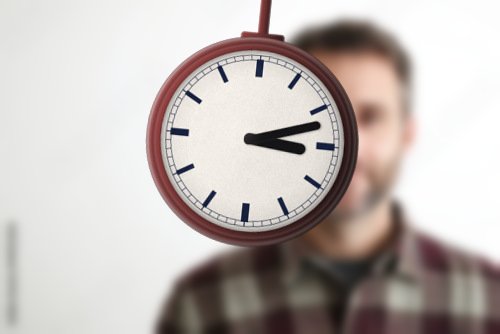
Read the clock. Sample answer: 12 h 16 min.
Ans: 3 h 12 min
